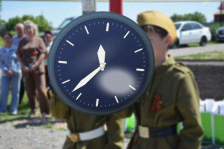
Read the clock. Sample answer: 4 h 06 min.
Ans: 11 h 37 min
